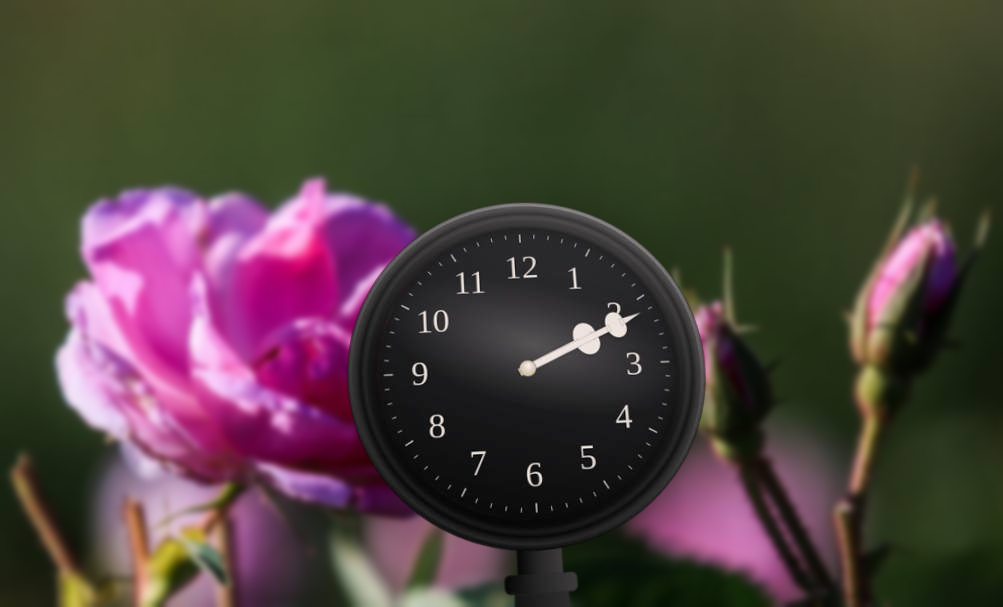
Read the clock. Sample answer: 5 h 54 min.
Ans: 2 h 11 min
